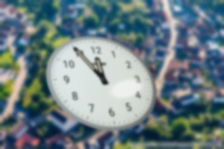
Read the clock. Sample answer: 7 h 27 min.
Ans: 11 h 55 min
